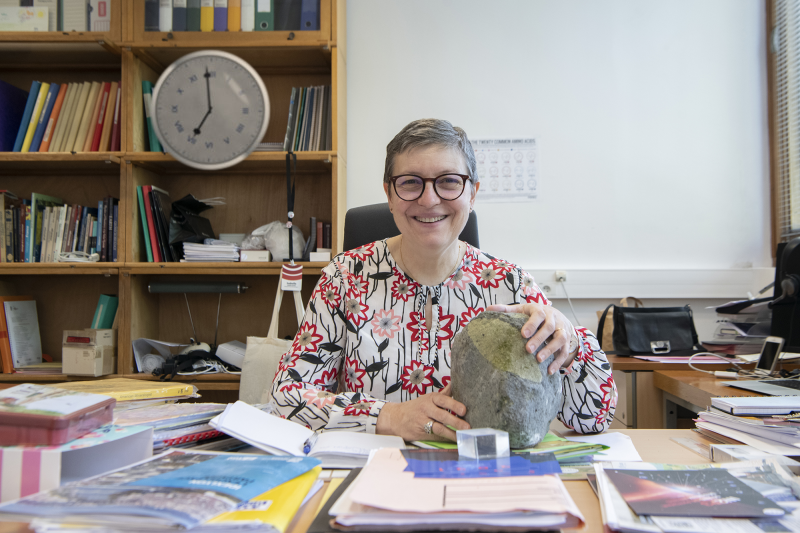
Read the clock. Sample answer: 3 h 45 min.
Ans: 6 h 59 min
